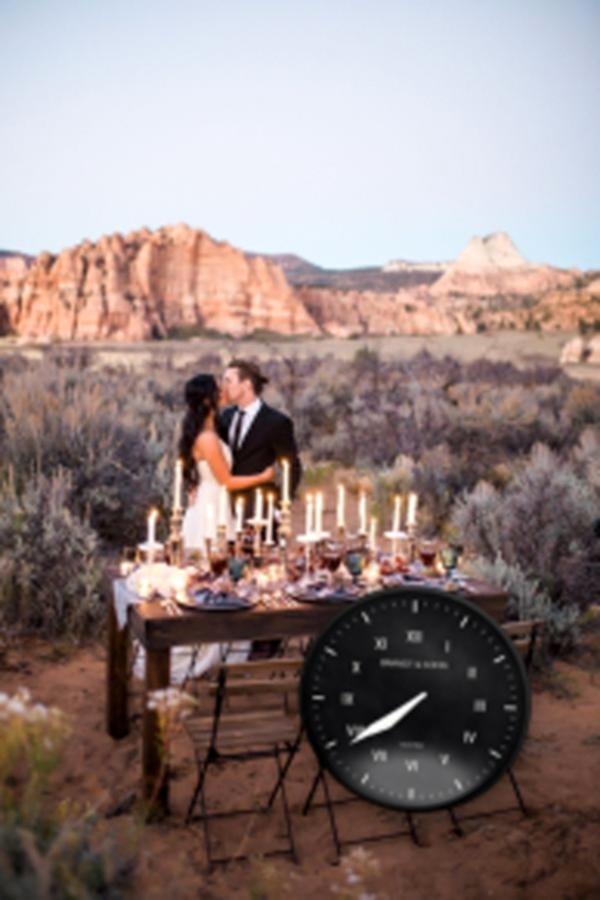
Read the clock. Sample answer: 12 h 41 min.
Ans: 7 h 39 min
